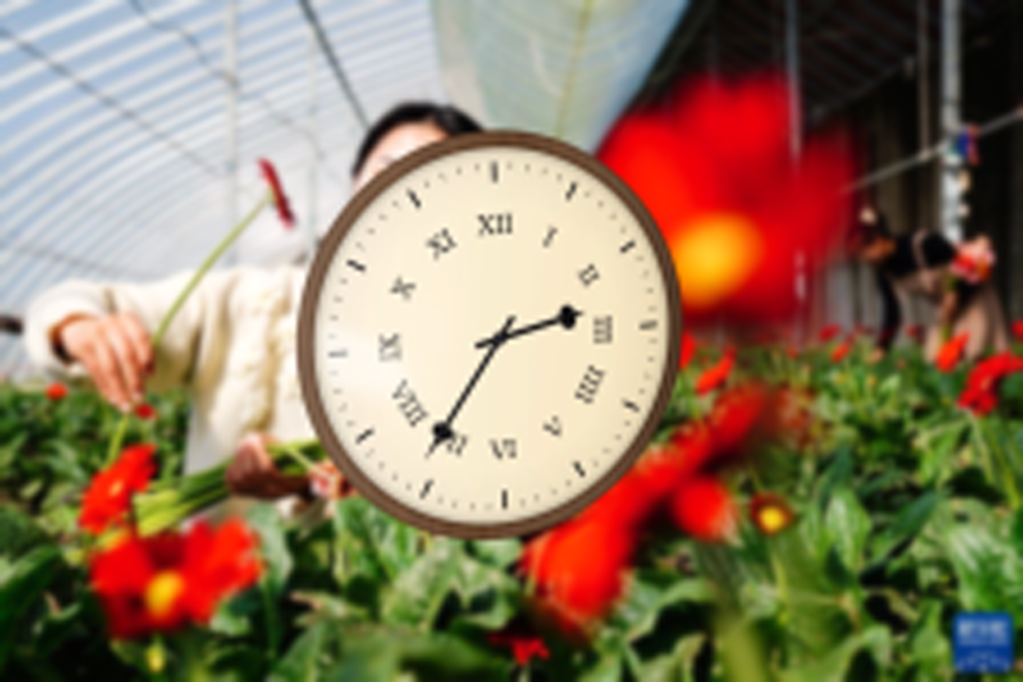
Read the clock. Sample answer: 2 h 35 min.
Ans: 2 h 36 min
